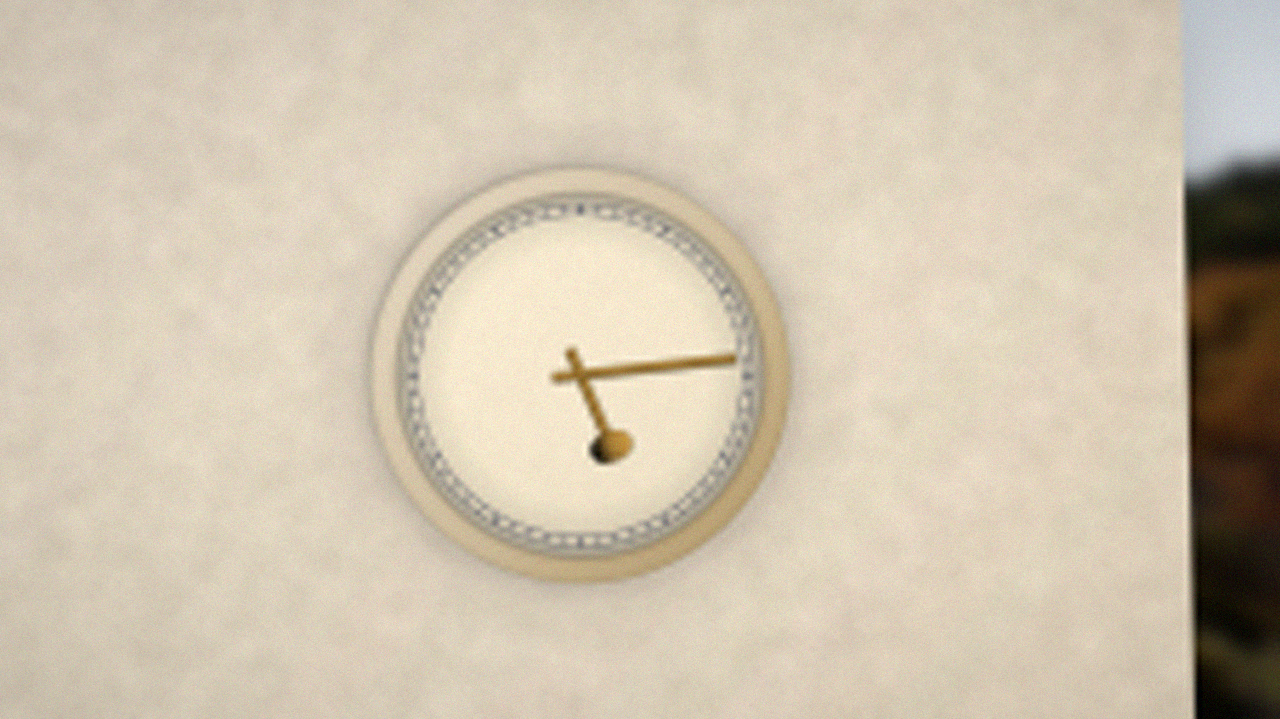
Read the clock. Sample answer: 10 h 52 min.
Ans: 5 h 14 min
